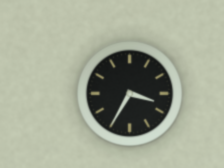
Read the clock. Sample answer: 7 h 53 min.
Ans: 3 h 35 min
